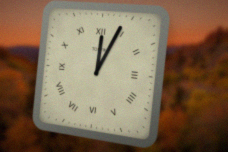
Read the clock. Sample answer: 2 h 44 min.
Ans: 12 h 04 min
